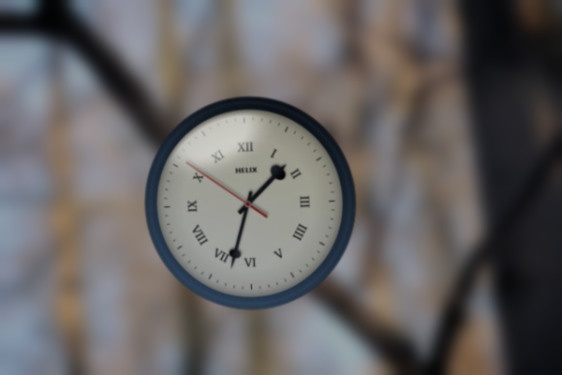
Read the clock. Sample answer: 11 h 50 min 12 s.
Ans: 1 h 32 min 51 s
